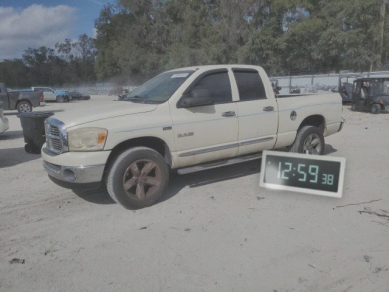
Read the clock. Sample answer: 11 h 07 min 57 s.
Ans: 12 h 59 min 38 s
